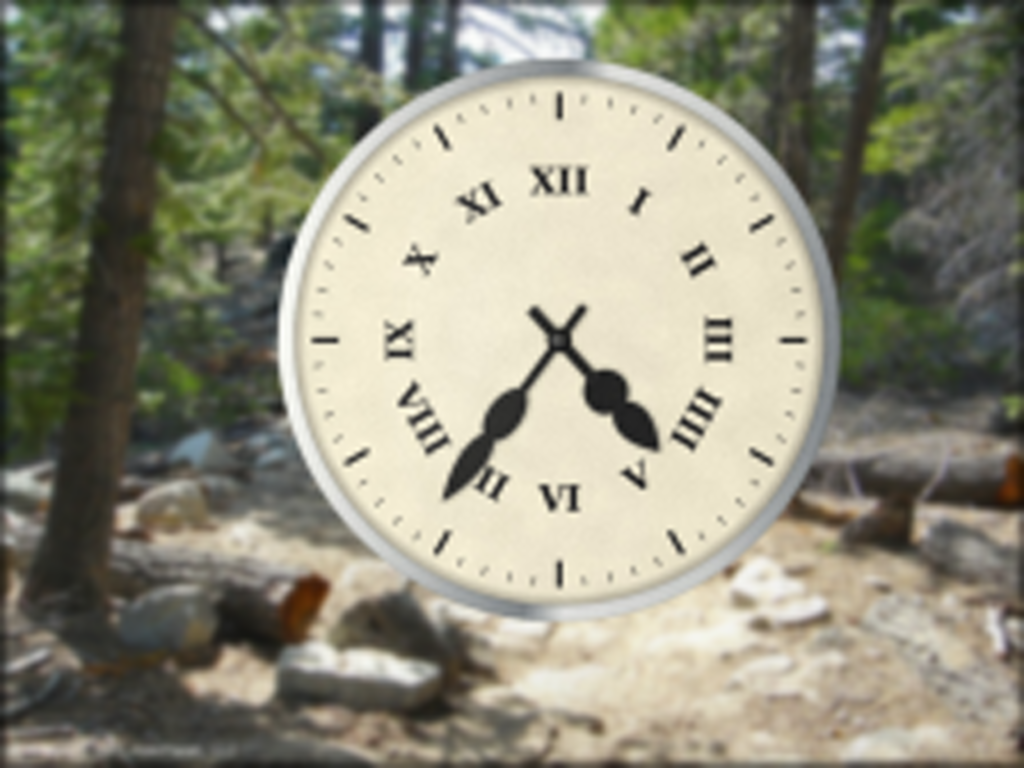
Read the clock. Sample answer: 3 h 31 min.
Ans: 4 h 36 min
